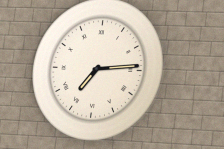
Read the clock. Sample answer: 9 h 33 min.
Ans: 7 h 14 min
